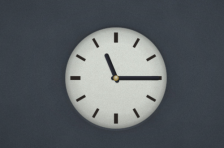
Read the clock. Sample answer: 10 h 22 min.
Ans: 11 h 15 min
